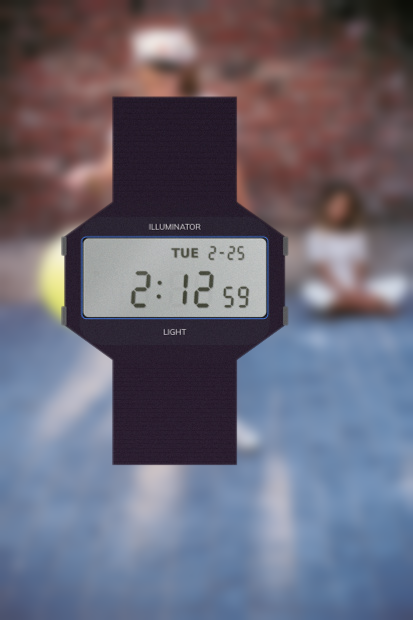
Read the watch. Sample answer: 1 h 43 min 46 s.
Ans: 2 h 12 min 59 s
